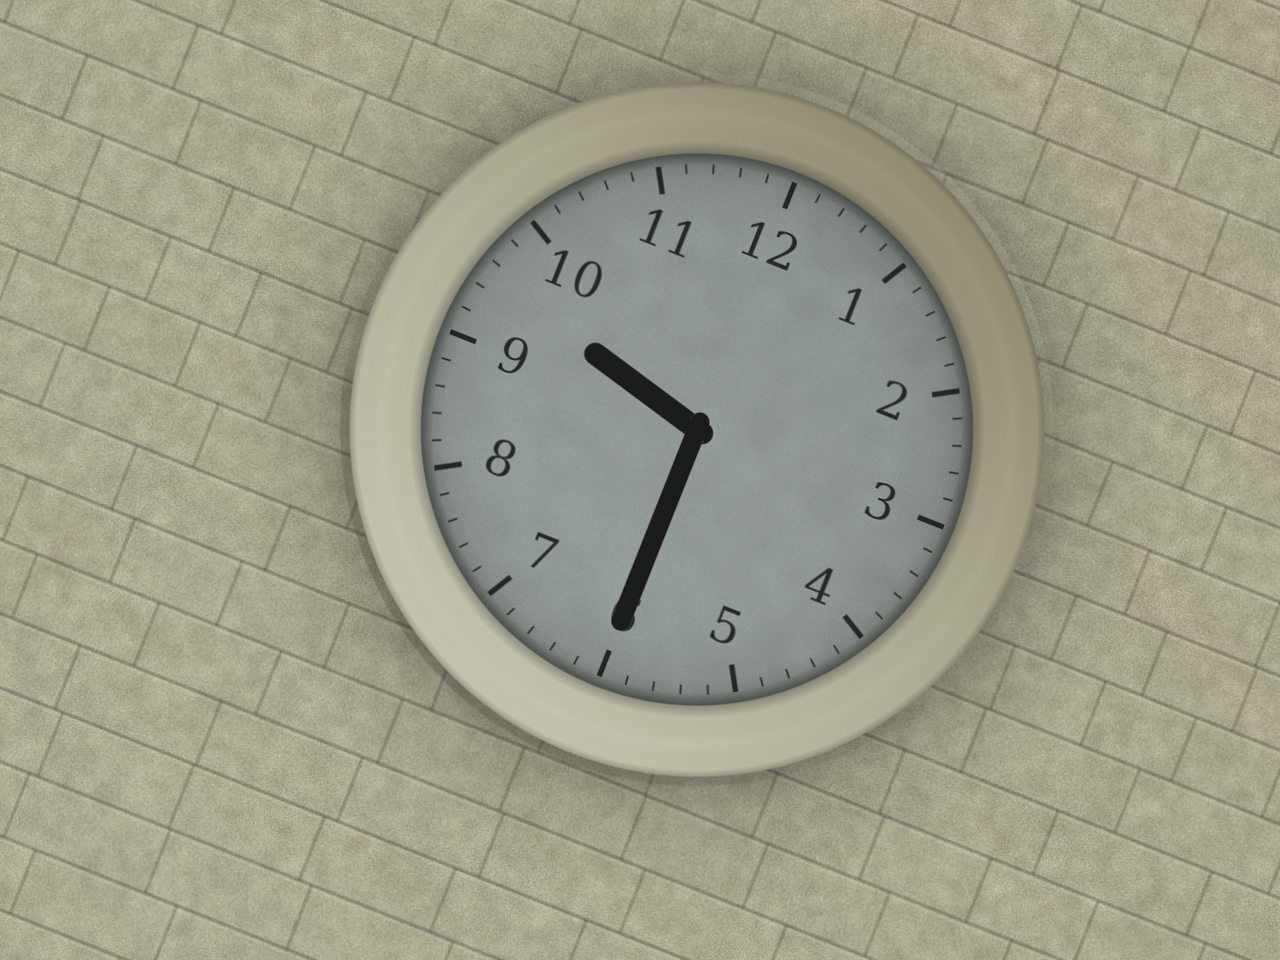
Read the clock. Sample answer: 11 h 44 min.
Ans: 9 h 30 min
